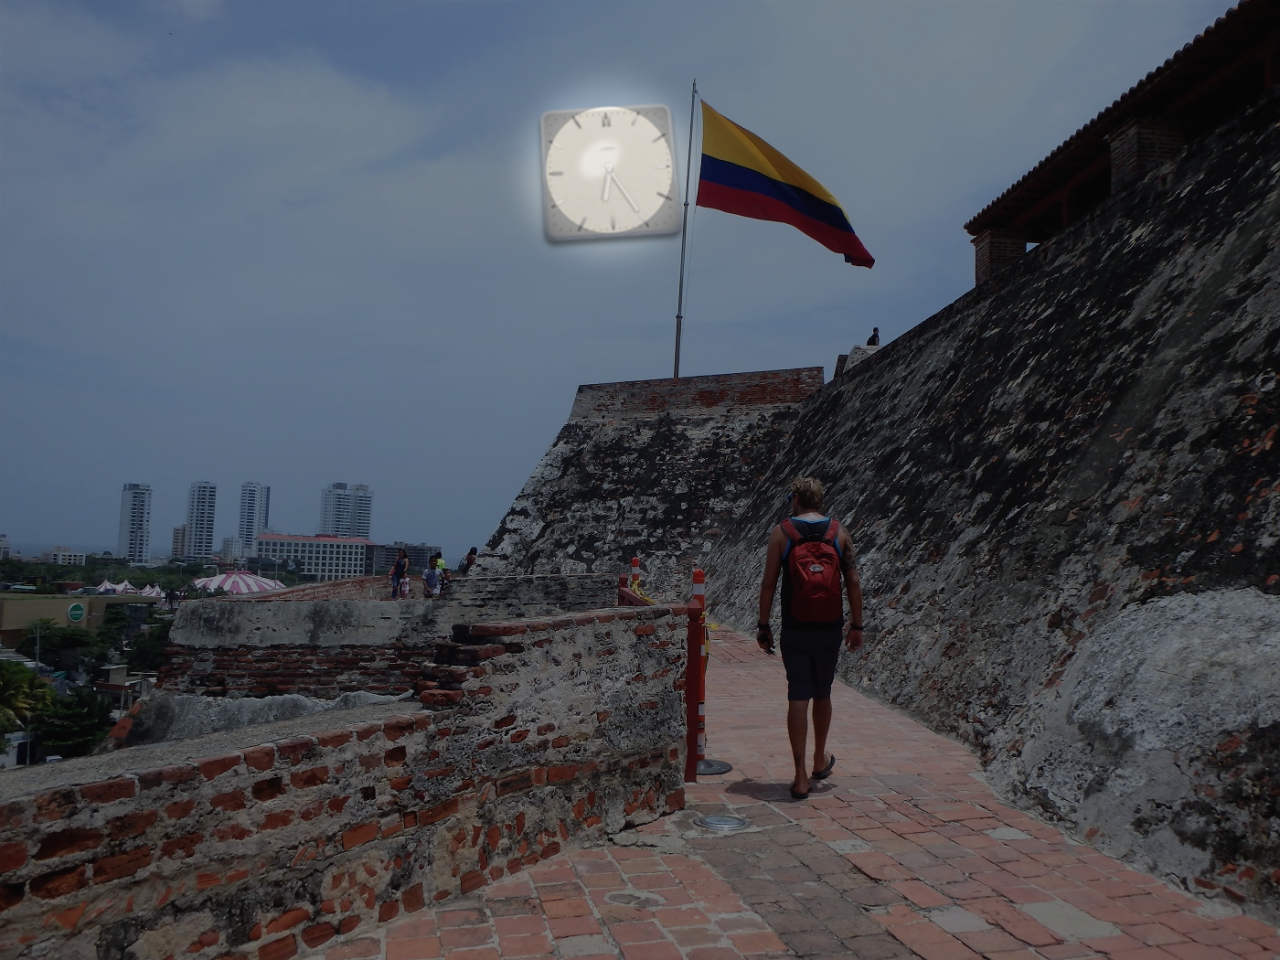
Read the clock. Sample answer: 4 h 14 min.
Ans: 6 h 25 min
